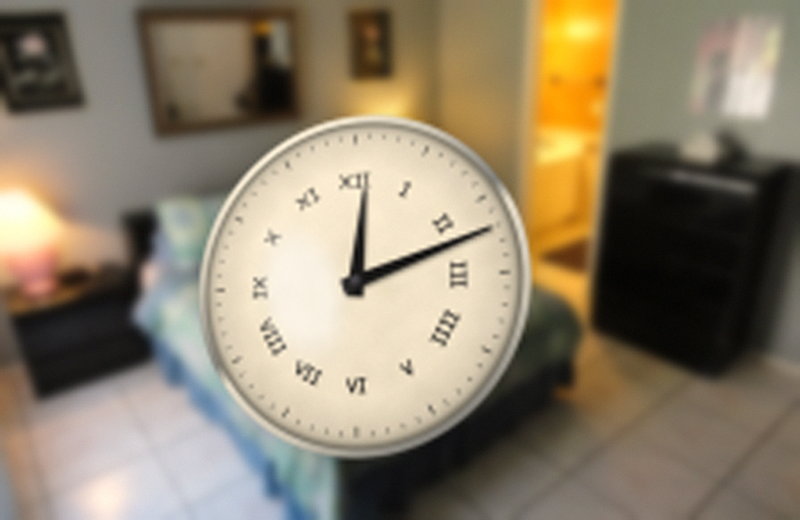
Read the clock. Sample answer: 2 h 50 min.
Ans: 12 h 12 min
